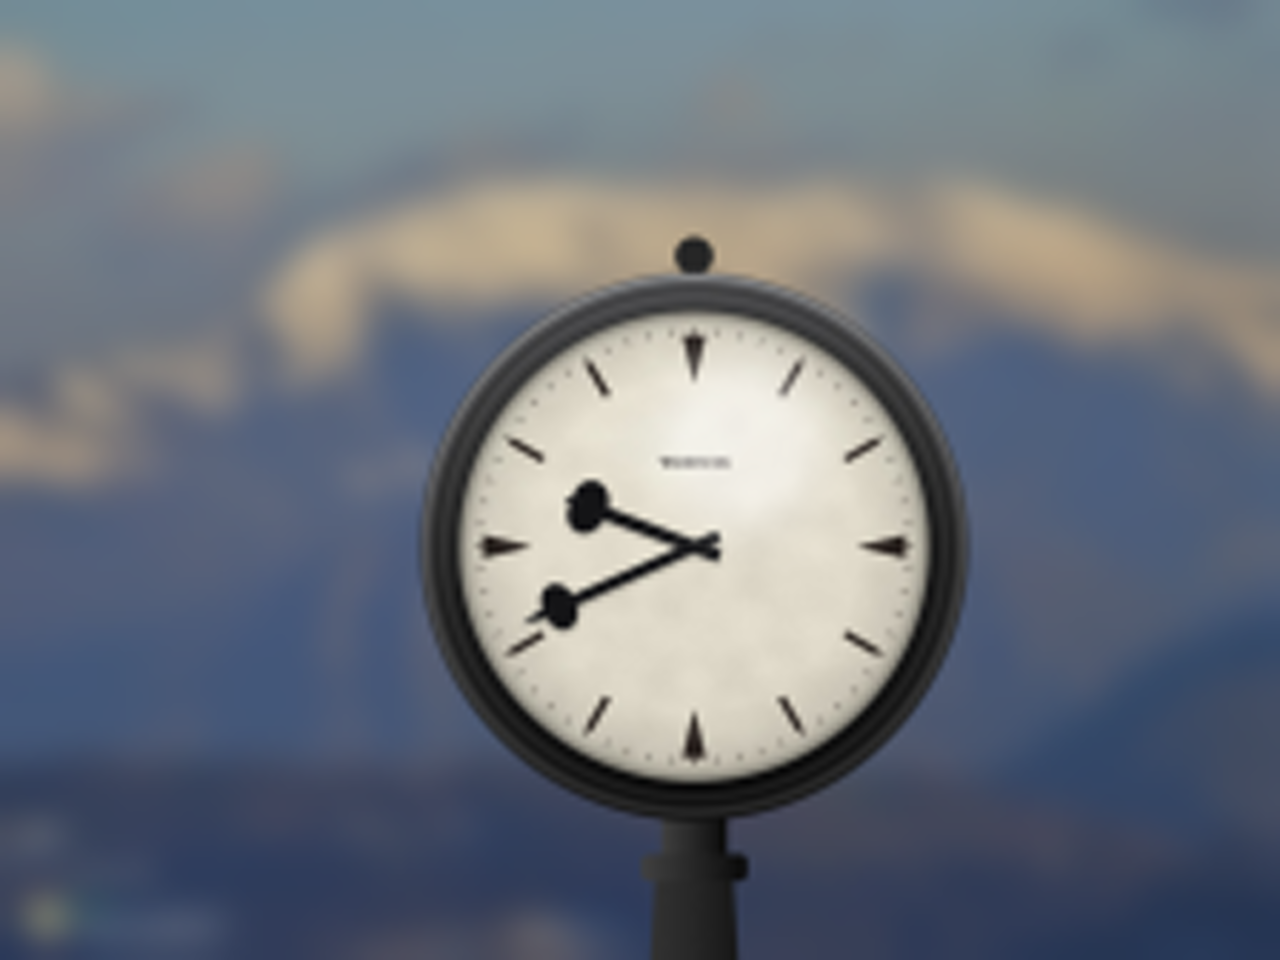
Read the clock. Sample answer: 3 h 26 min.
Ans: 9 h 41 min
